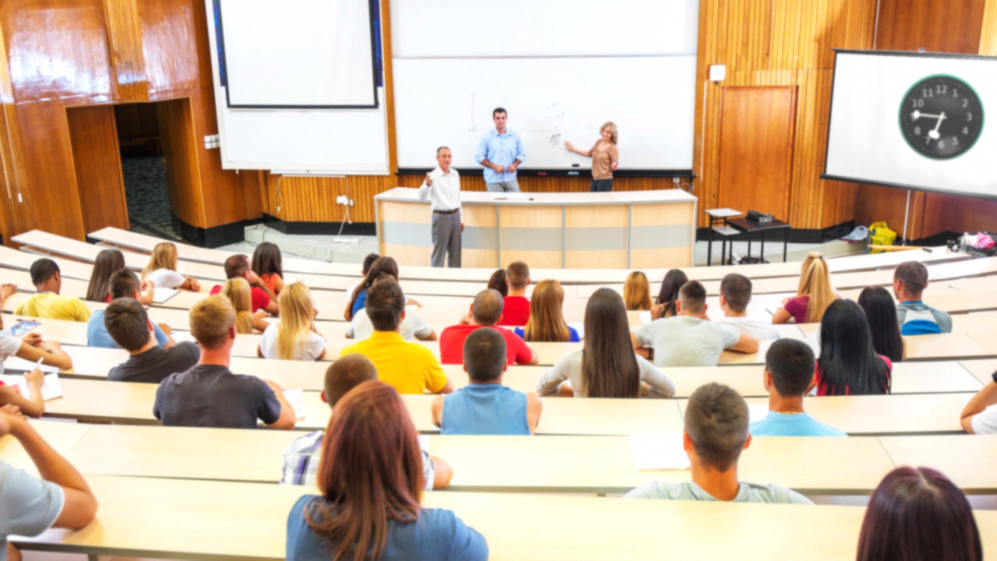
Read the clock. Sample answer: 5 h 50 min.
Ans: 6 h 46 min
